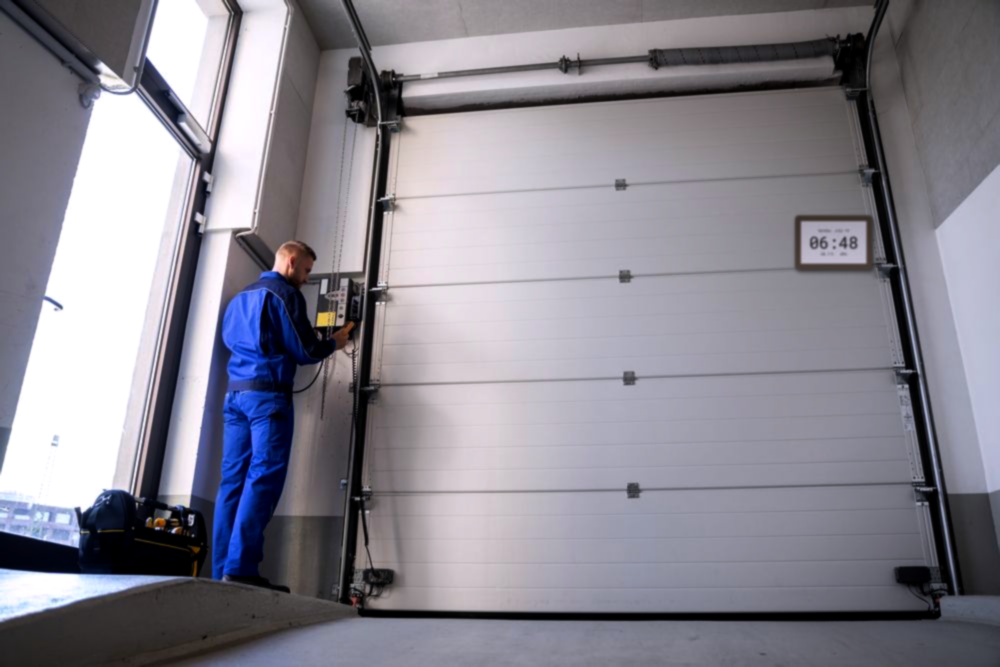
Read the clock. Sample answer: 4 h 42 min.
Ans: 6 h 48 min
